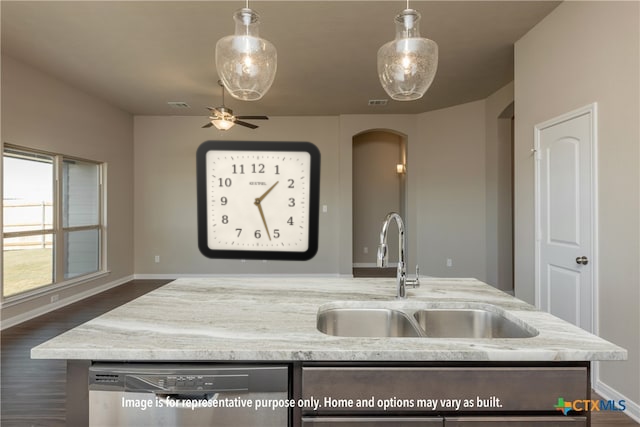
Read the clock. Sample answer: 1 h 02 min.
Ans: 1 h 27 min
